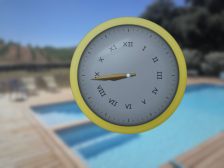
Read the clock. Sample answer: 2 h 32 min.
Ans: 8 h 44 min
